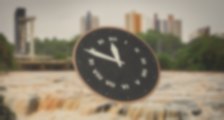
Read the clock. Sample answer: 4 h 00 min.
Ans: 11 h 49 min
